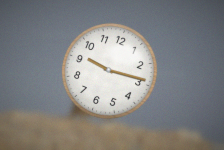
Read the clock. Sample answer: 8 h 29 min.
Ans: 9 h 14 min
